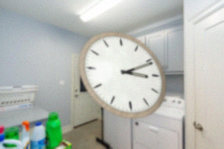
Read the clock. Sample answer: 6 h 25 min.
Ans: 3 h 11 min
